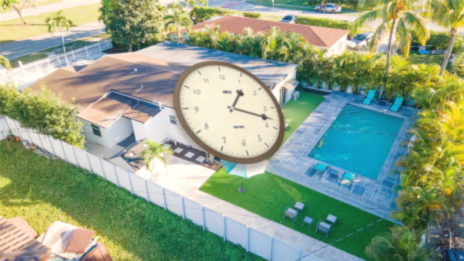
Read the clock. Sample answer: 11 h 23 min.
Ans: 1 h 18 min
